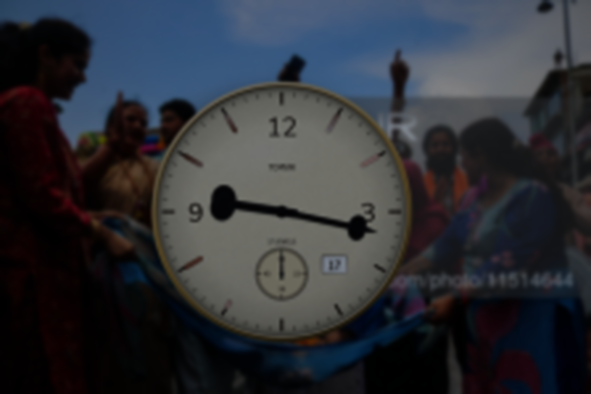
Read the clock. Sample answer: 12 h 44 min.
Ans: 9 h 17 min
